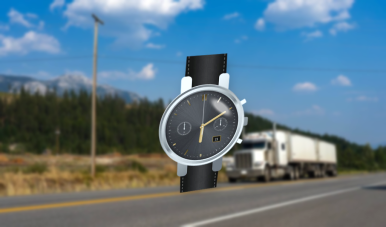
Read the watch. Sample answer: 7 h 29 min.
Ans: 6 h 10 min
